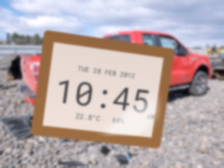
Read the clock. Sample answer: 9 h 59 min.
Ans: 10 h 45 min
